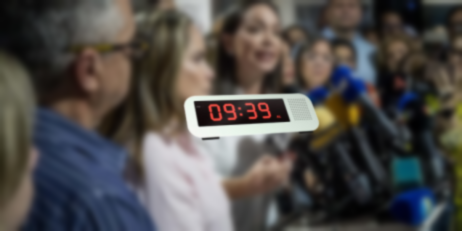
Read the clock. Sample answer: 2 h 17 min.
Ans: 9 h 39 min
